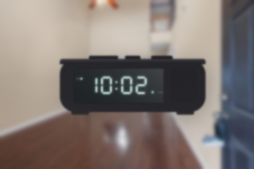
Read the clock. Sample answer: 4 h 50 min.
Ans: 10 h 02 min
